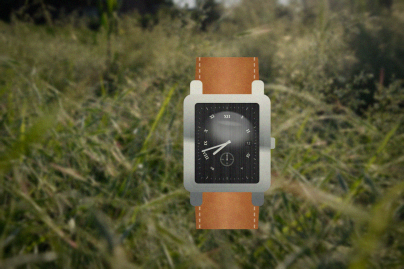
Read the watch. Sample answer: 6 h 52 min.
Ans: 7 h 42 min
